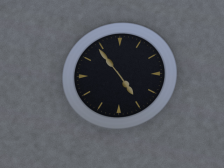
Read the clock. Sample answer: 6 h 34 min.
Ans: 4 h 54 min
